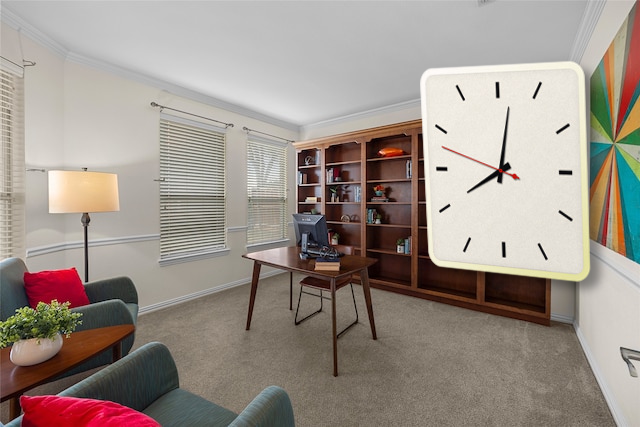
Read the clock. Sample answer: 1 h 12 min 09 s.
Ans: 8 h 01 min 48 s
